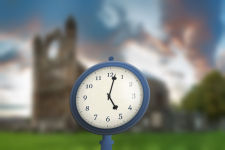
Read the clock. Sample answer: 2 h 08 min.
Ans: 5 h 02 min
